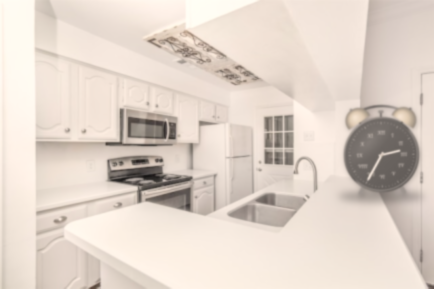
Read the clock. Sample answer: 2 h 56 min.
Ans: 2 h 35 min
